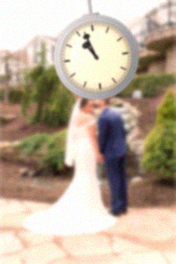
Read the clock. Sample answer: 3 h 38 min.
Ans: 10 h 57 min
